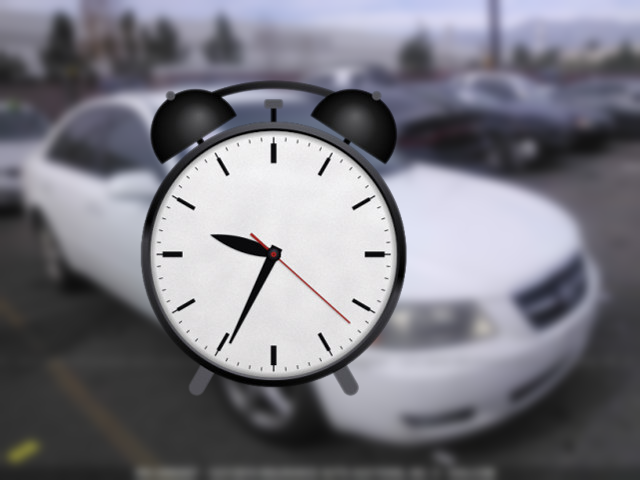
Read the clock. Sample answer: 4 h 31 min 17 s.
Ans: 9 h 34 min 22 s
